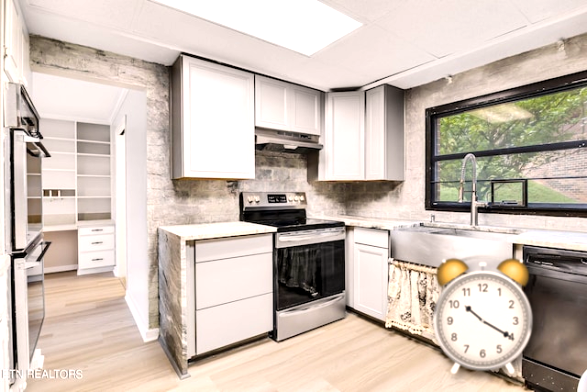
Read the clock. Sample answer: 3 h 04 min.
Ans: 10 h 20 min
